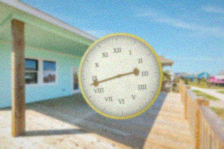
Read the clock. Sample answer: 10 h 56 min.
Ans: 2 h 43 min
